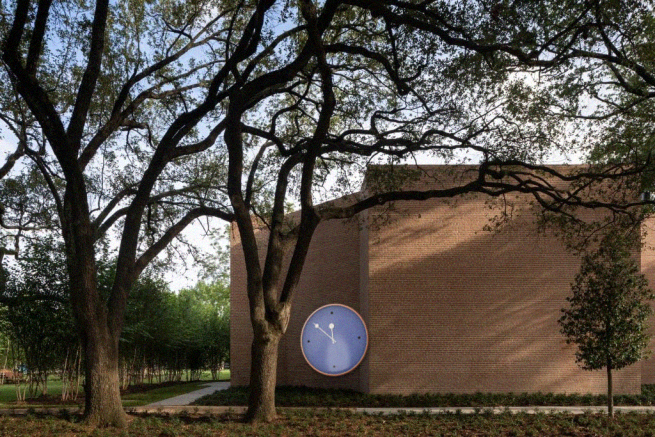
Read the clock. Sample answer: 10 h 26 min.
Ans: 11 h 52 min
